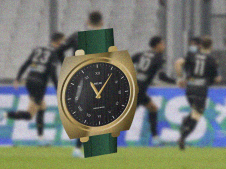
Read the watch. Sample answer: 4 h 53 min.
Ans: 11 h 06 min
